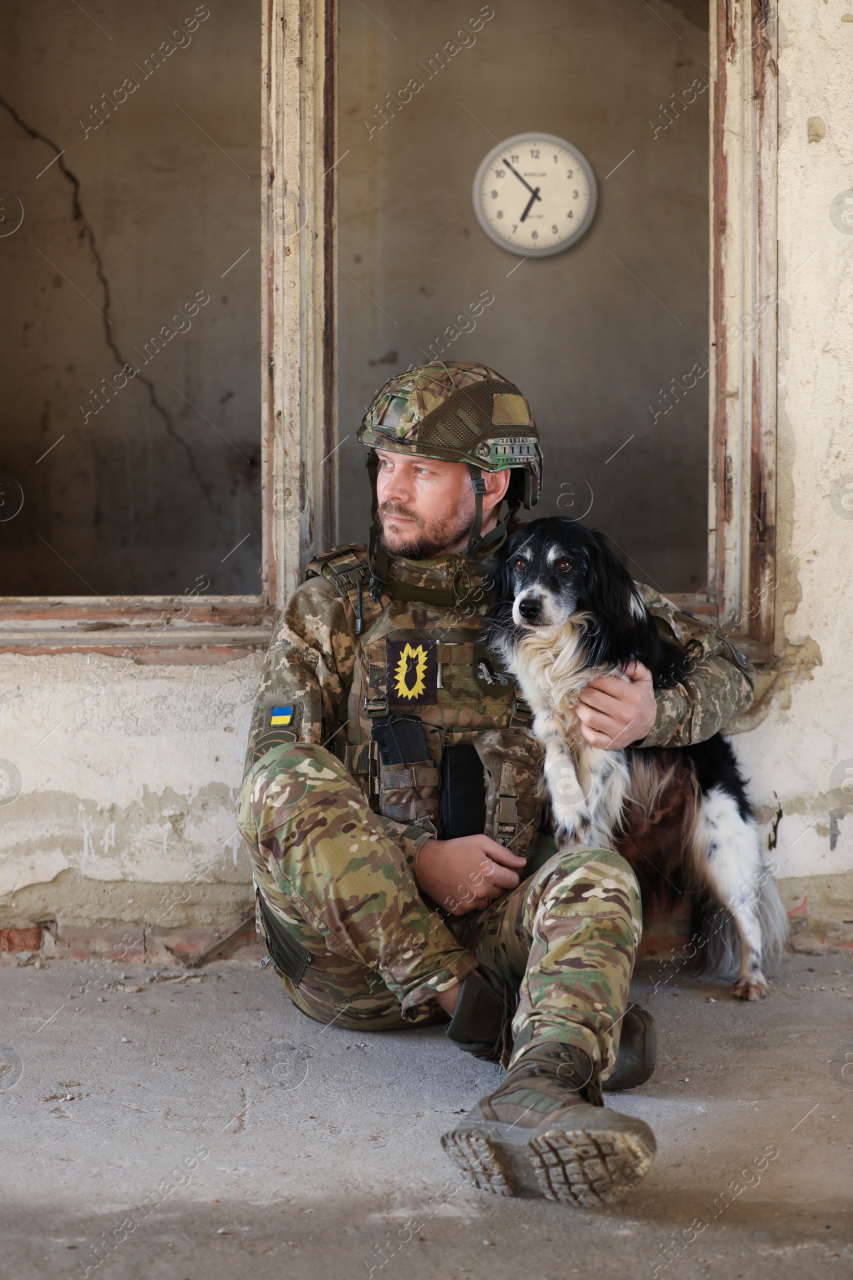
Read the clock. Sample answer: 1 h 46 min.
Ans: 6 h 53 min
